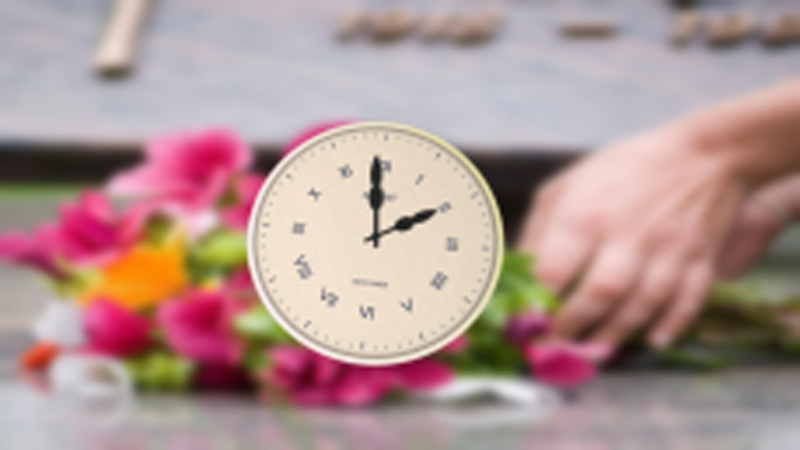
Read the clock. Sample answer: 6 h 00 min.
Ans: 1 h 59 min
